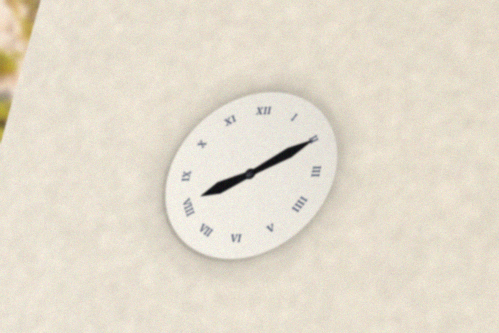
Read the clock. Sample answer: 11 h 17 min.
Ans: 8 h 10 min
